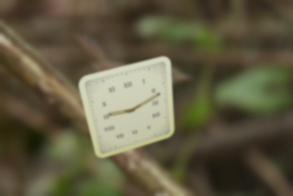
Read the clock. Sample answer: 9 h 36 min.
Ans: 9 h 12 min
